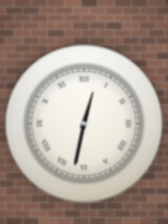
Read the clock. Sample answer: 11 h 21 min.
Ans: 12 h 32 min
